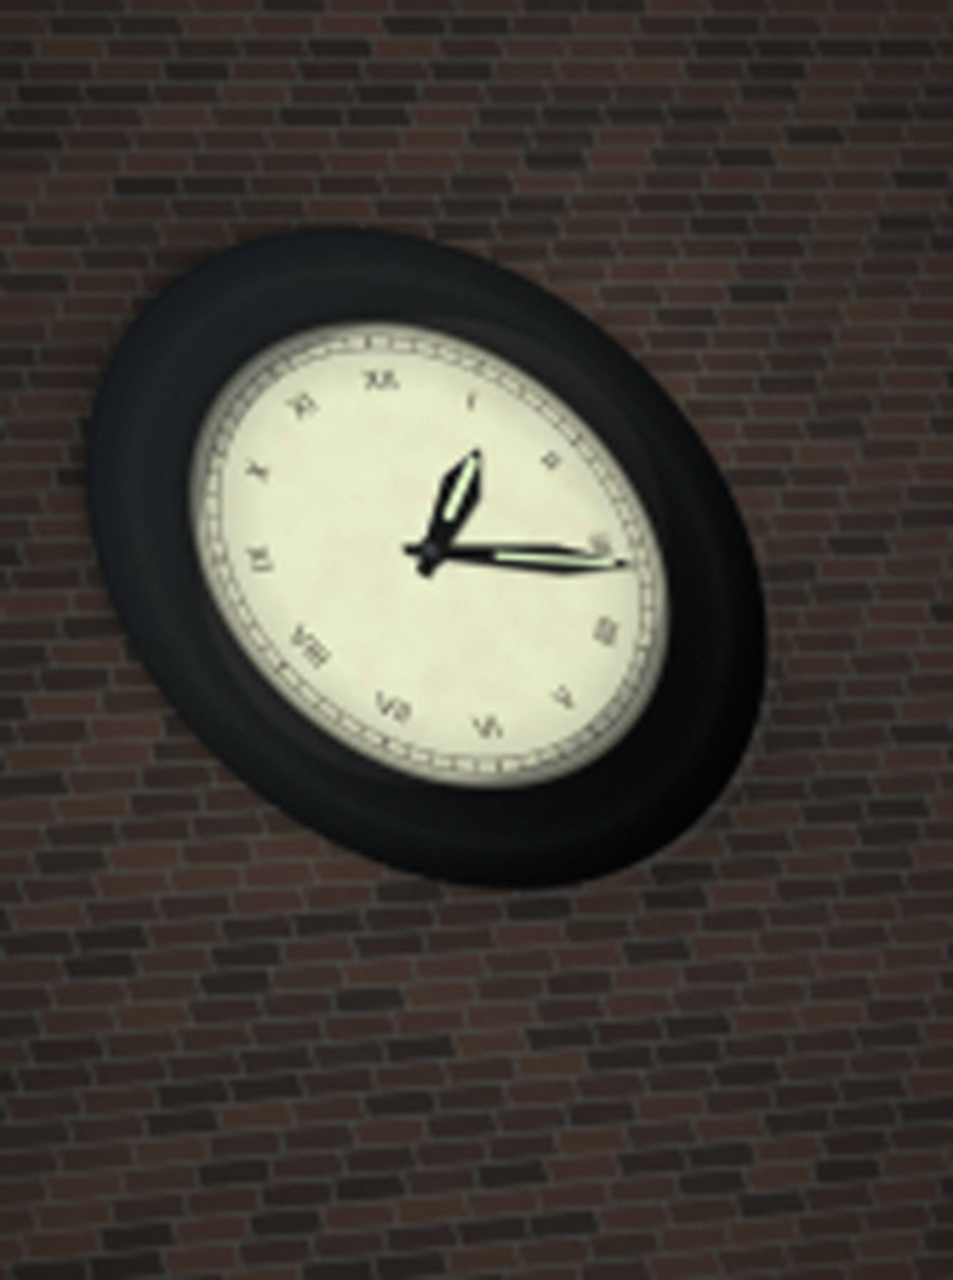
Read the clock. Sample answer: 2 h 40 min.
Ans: 1 h 16 min
